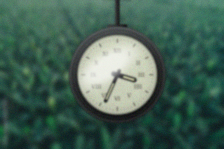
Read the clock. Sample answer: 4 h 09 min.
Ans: 3 h 34 min
